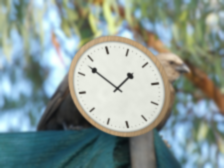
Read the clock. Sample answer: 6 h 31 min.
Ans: 1 h 53 min
